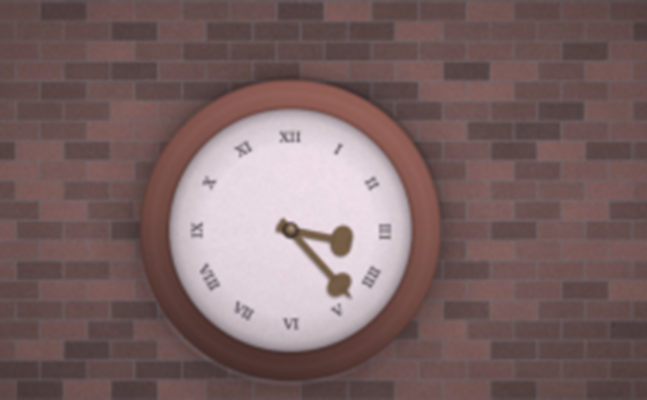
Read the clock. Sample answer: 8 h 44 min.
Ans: 3 h 23 min
